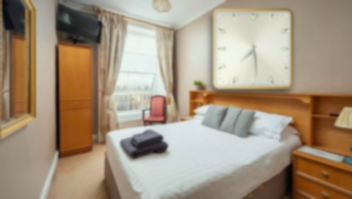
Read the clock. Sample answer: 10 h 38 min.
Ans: 7 h 29 min
